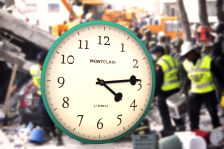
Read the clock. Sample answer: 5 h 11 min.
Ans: 4 h 14 min
